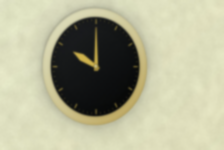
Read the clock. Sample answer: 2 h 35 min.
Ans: 10 h 00 min
